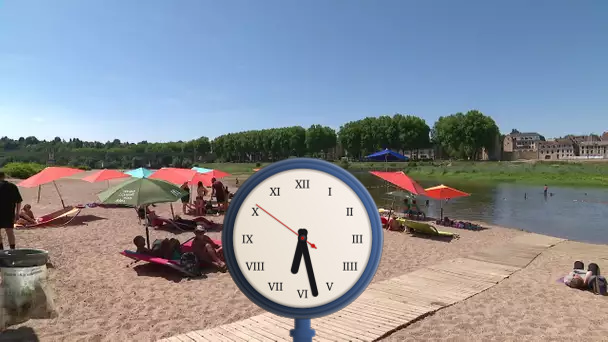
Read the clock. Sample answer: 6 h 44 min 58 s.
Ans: 6 h 27 min 51 s
